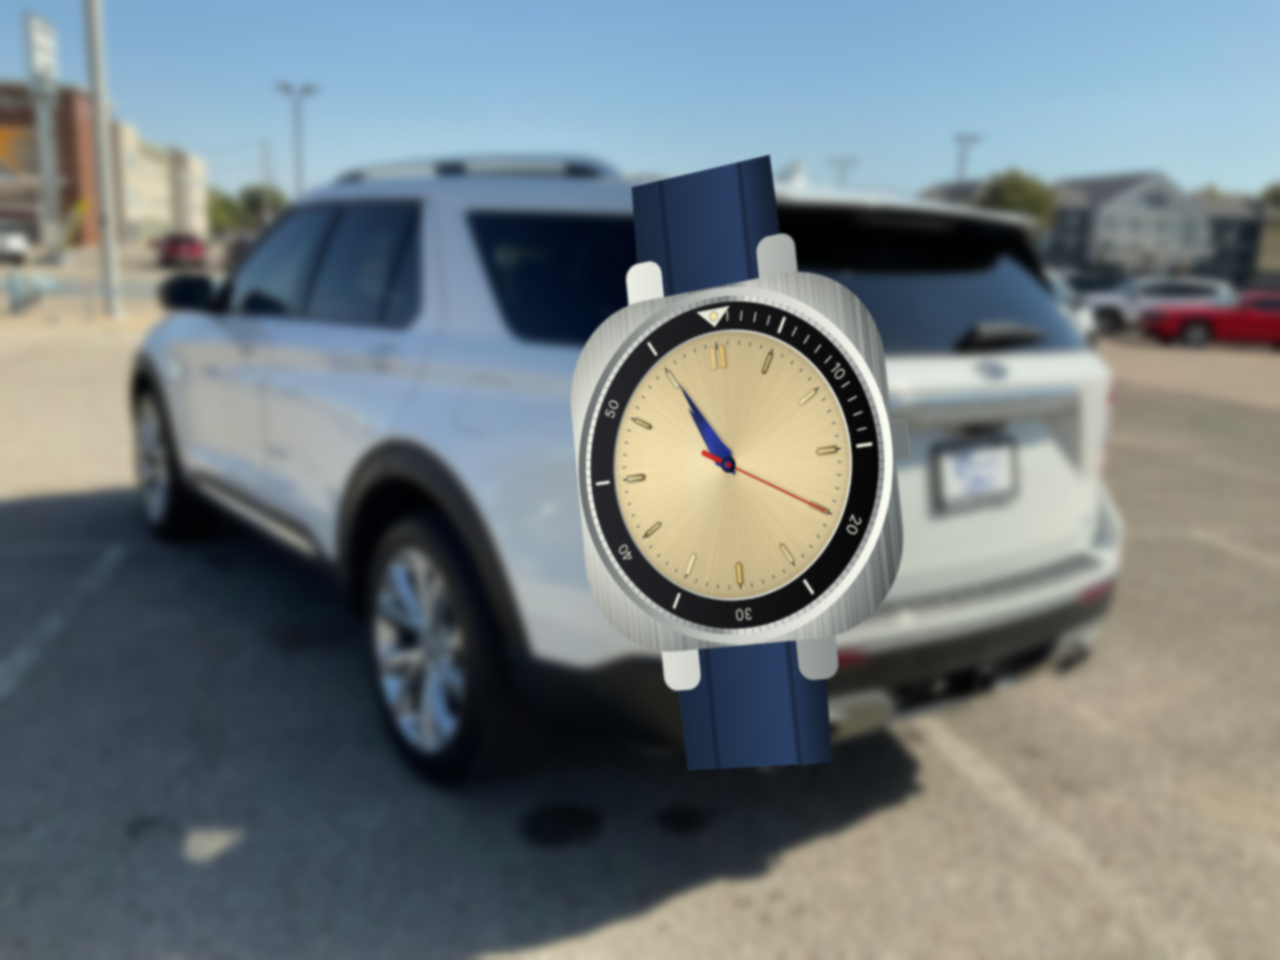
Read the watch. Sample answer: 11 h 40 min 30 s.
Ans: 10 h 55 min 20 s
